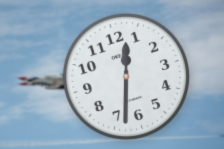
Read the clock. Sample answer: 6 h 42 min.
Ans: 12 h 33 min
